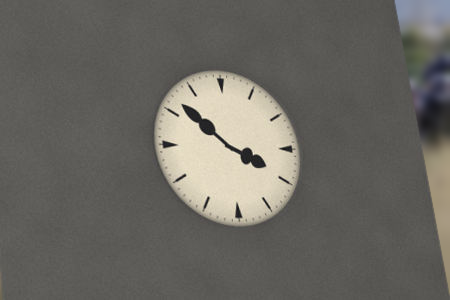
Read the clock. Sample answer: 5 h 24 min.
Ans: 3 h 52 min
